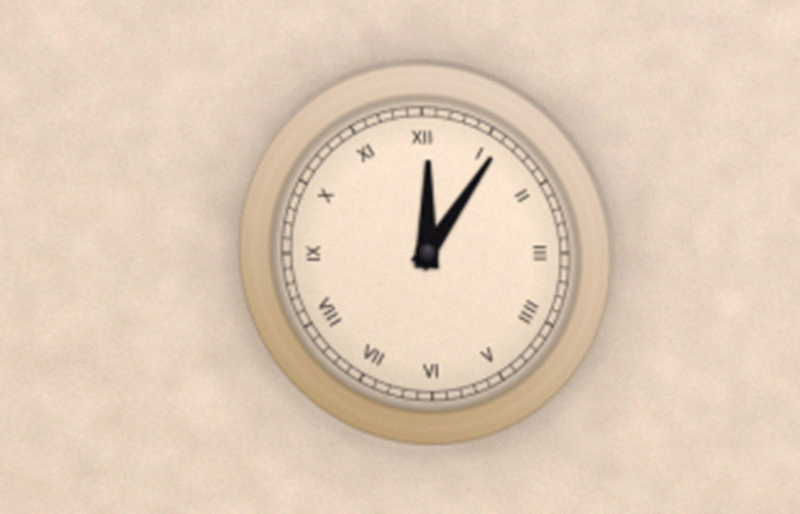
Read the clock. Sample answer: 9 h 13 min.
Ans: 12 h 06 min
